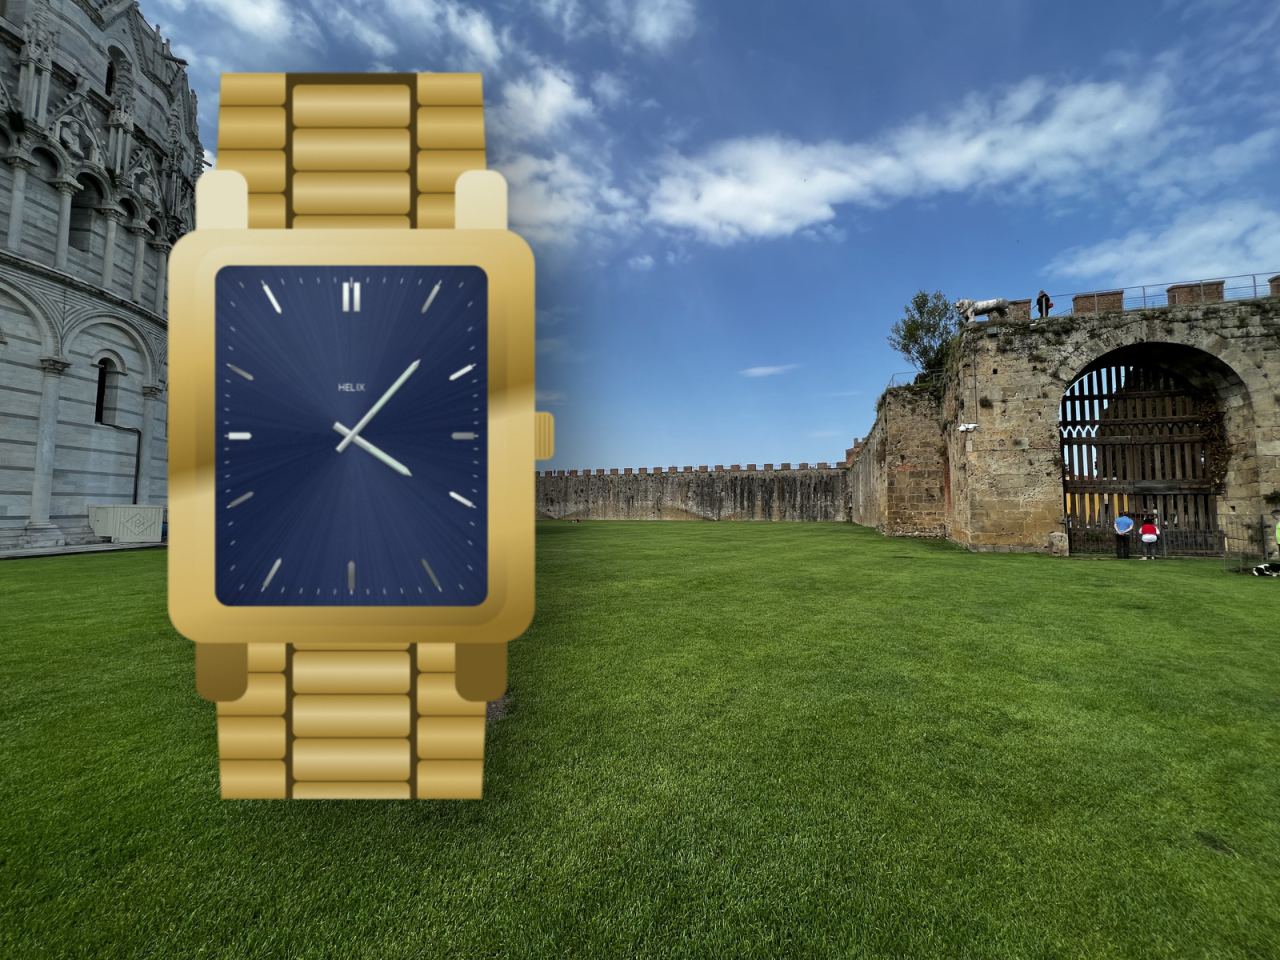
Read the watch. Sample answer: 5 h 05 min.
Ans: 4 h 07 min
